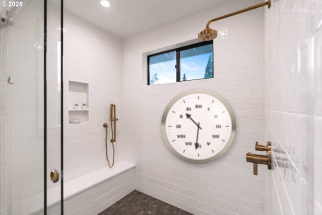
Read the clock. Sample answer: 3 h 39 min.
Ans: 10 h 31 min
